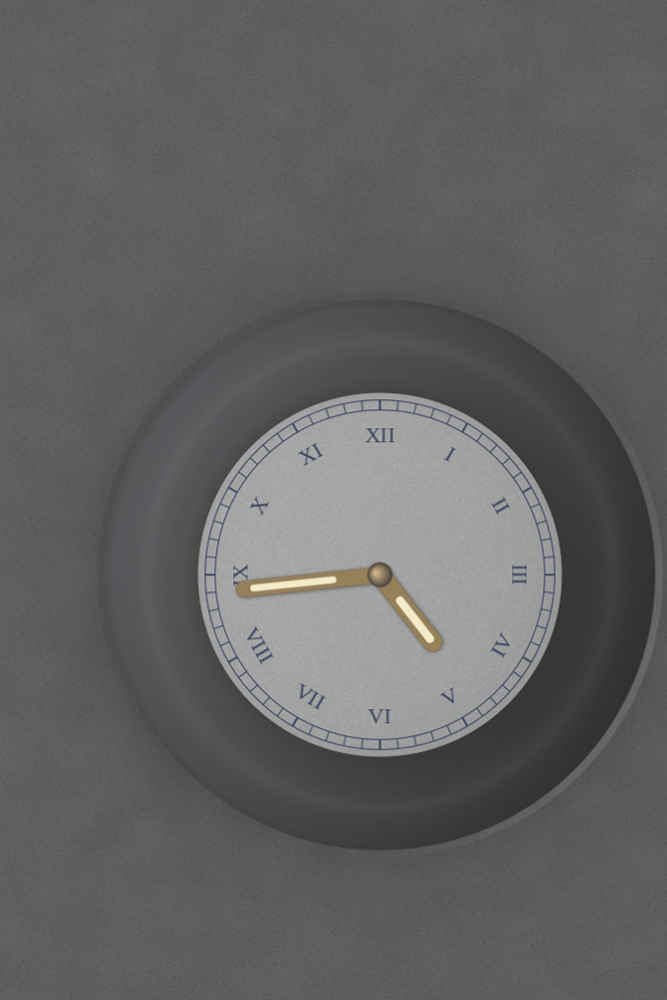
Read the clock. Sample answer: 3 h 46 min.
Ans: 4 h 44 min
